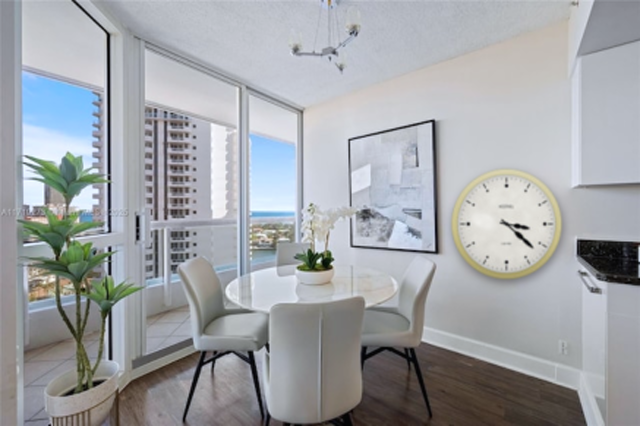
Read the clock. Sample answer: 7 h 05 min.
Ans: 3 h 22 min
